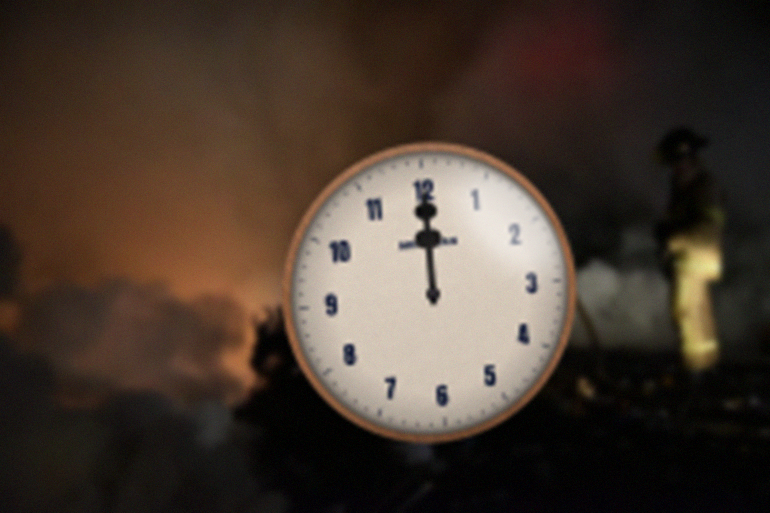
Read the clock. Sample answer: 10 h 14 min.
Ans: 12 h 00 min
